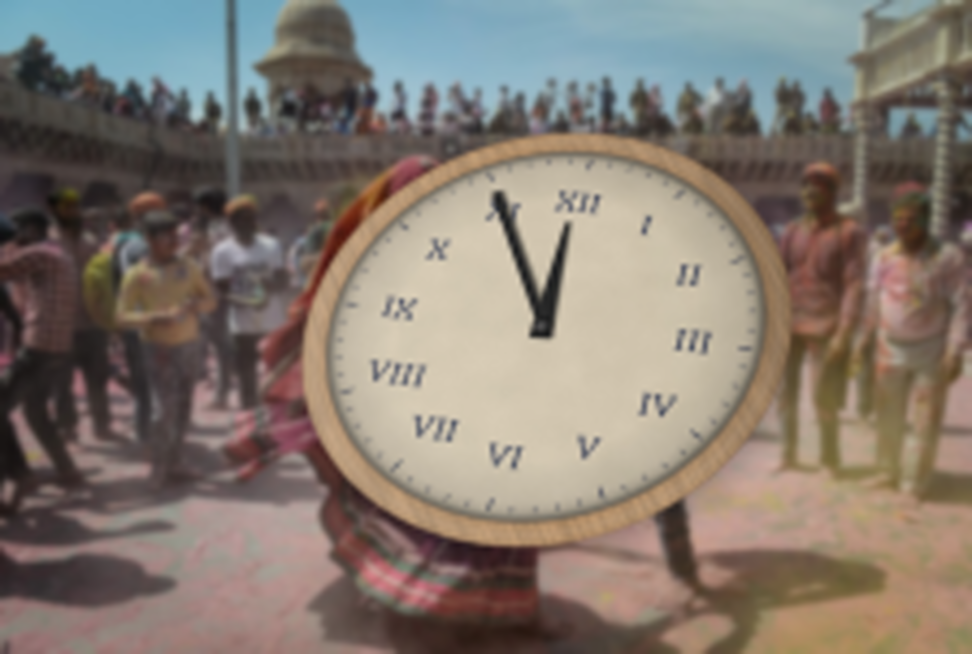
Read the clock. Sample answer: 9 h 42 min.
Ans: 11 h 55 min
